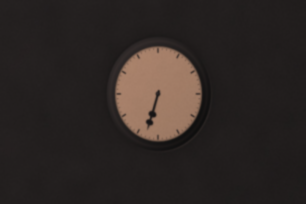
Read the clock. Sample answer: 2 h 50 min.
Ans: 6 h 33 min
